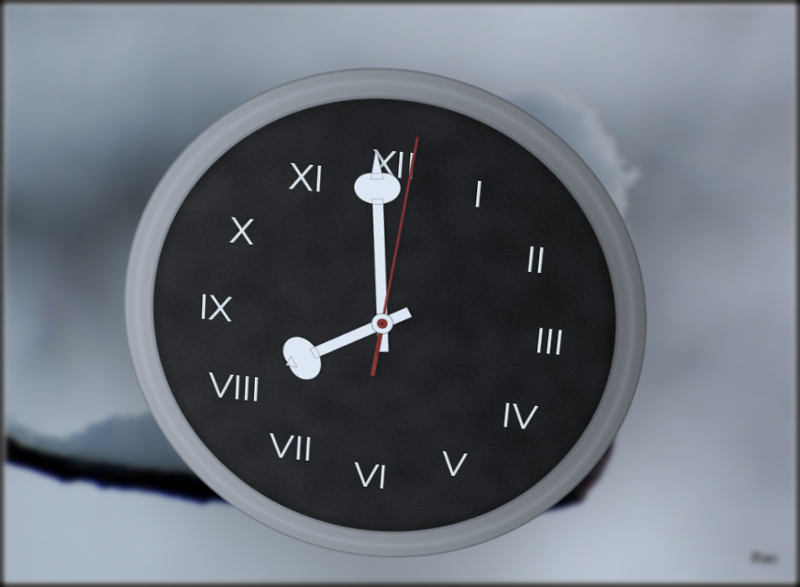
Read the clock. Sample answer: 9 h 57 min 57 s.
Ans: 7 h 59 min 01 s
